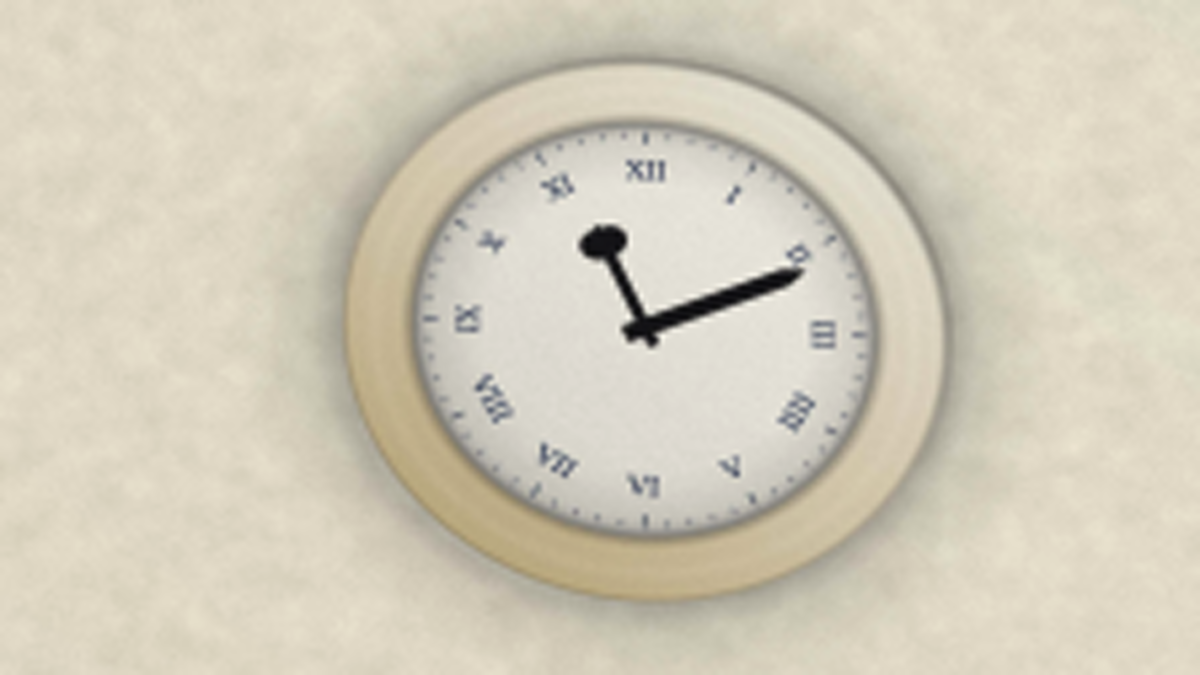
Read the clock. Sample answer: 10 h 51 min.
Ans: 11 h 11 min
